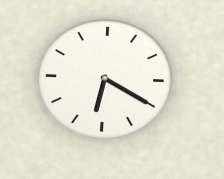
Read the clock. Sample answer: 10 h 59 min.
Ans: 6 h 20 min
